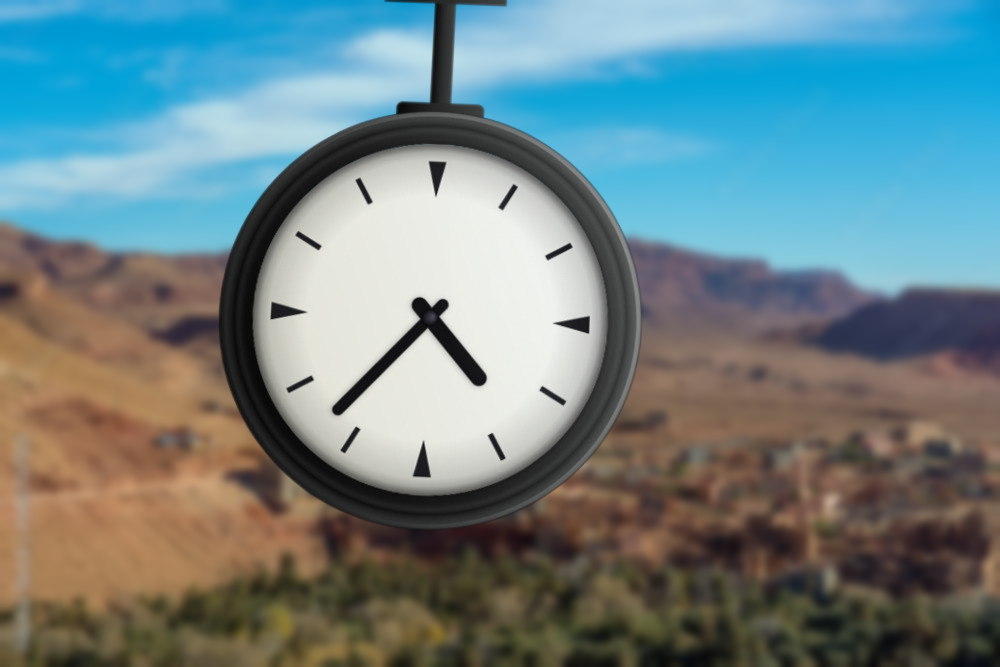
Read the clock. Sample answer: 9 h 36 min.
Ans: 4 h 37 min
